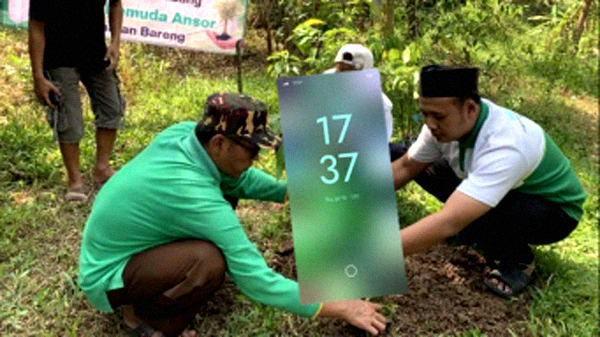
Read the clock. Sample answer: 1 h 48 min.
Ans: 17 h 37 min
